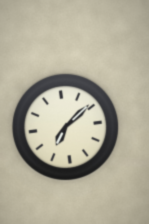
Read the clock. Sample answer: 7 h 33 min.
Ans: 7 h 09 min
